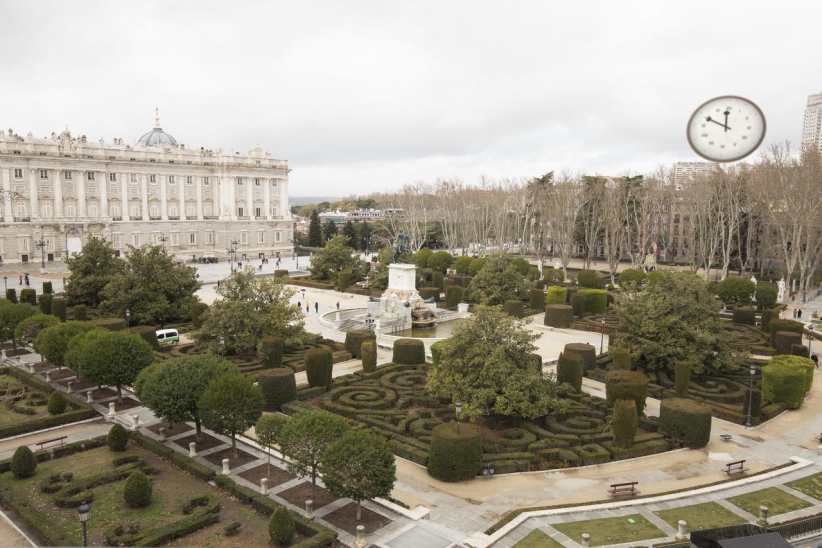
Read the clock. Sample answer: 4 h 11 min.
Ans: 11 h 49 min
